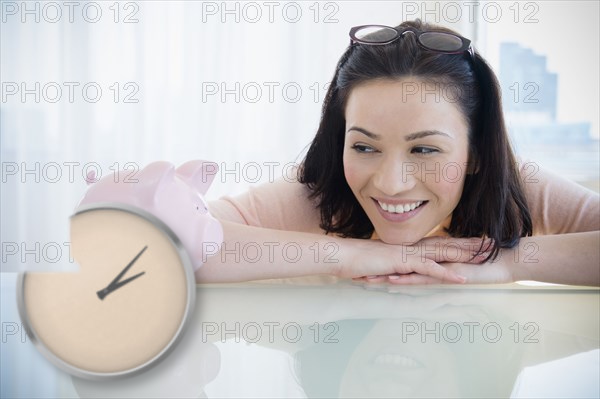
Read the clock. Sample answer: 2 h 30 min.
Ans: 2 h 07 min
